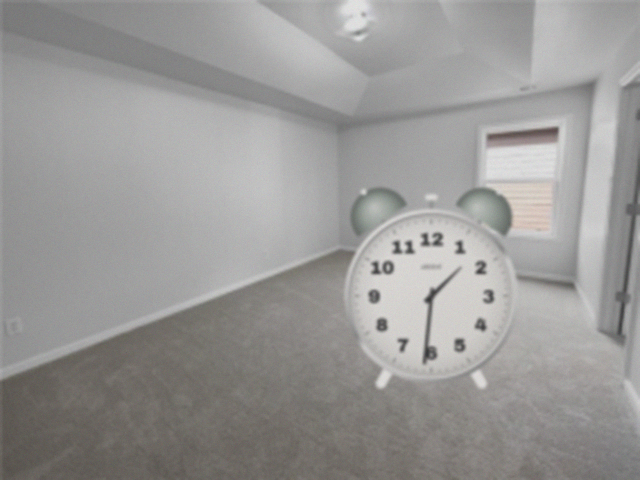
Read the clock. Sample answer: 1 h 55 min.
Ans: 1 h 31 min
